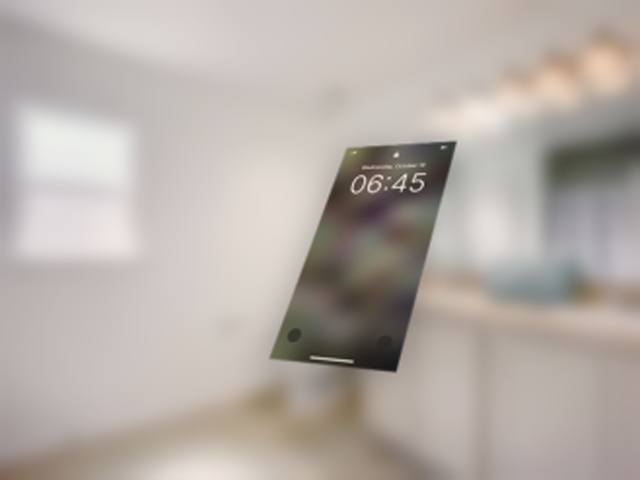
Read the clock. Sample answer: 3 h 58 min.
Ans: 6 h 45 min
